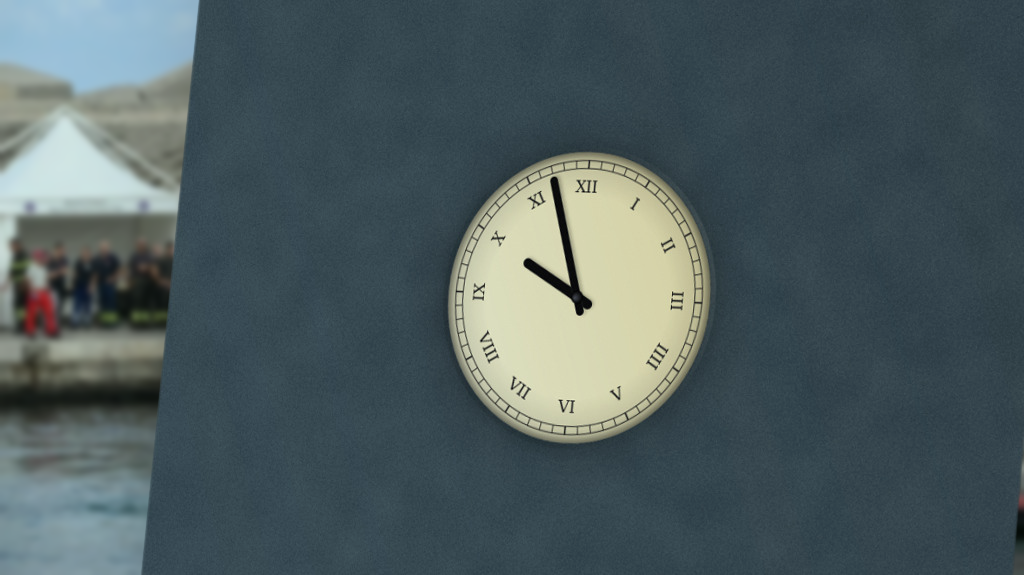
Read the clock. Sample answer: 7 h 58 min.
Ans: 9 h 57 min
